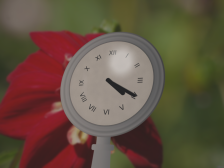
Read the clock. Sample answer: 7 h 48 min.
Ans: 4 h 20 min
